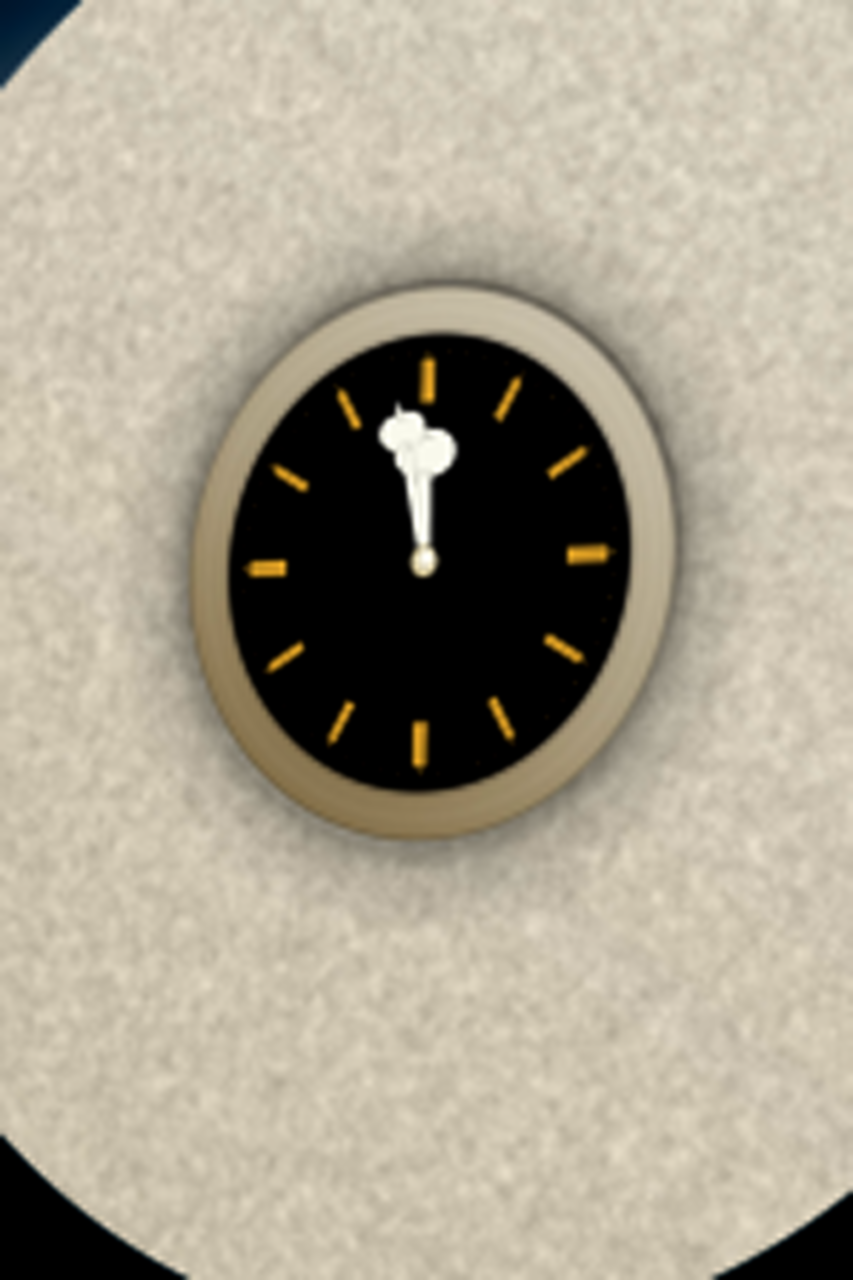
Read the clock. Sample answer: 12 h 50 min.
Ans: 11 h 58 min
